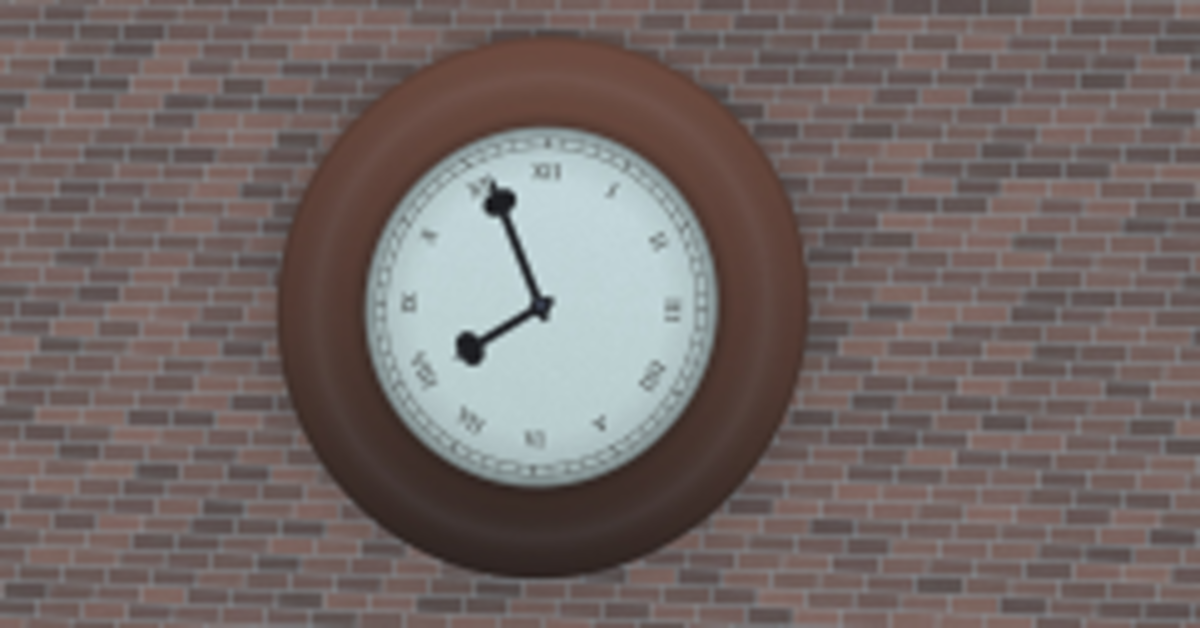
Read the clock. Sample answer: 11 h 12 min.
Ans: 7 h 56 min
